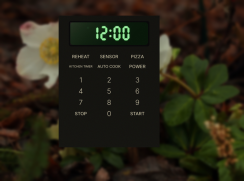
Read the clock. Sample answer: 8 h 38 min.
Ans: 12 h 00 min
